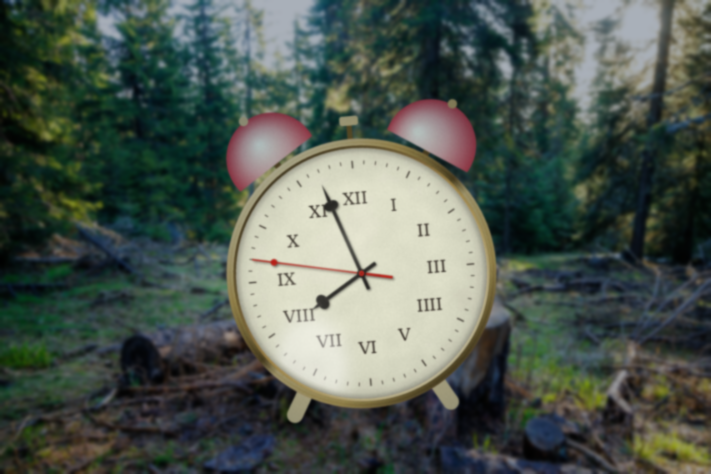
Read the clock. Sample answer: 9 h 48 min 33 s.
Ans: 7 h 56 min 47 s
